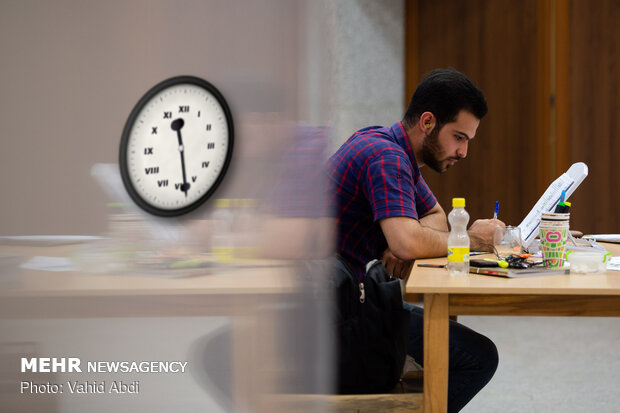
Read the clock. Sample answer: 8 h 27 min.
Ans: 11 h 28 min
